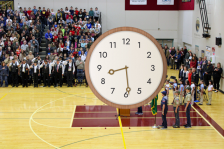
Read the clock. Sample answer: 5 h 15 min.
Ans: 8 h 29 min
